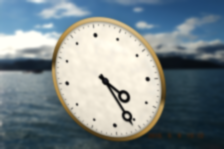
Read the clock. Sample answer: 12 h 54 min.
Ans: 4 h 26 min
